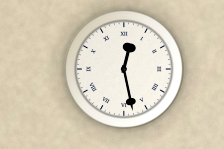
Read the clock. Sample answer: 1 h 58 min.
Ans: 12 h 28 min
